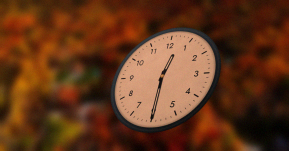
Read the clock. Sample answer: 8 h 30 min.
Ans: 12 h 30 min
